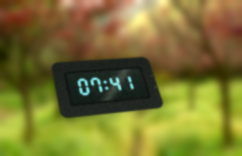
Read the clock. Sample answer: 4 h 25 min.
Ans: 7 h 41 min
